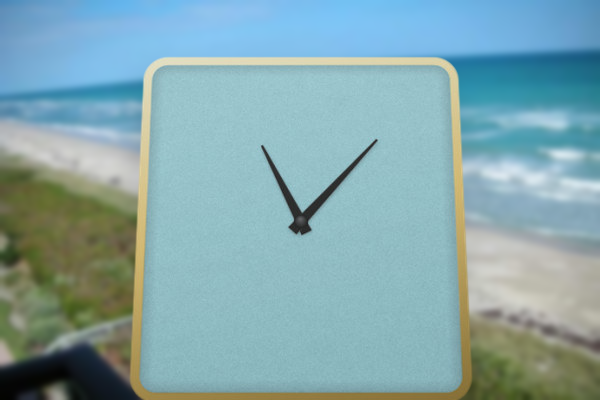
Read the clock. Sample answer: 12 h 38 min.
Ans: 11 h 07 min
